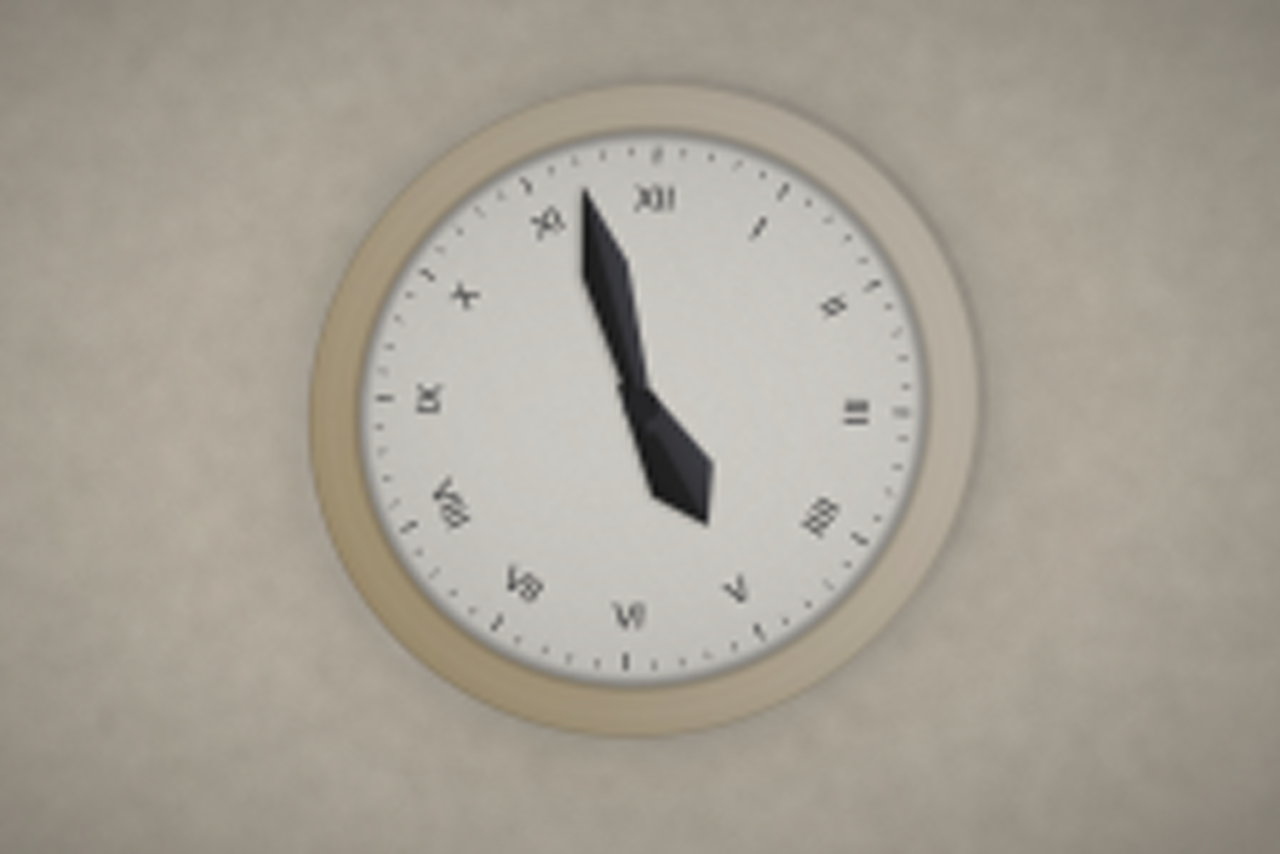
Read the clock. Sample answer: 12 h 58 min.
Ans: 4 h 57 min
